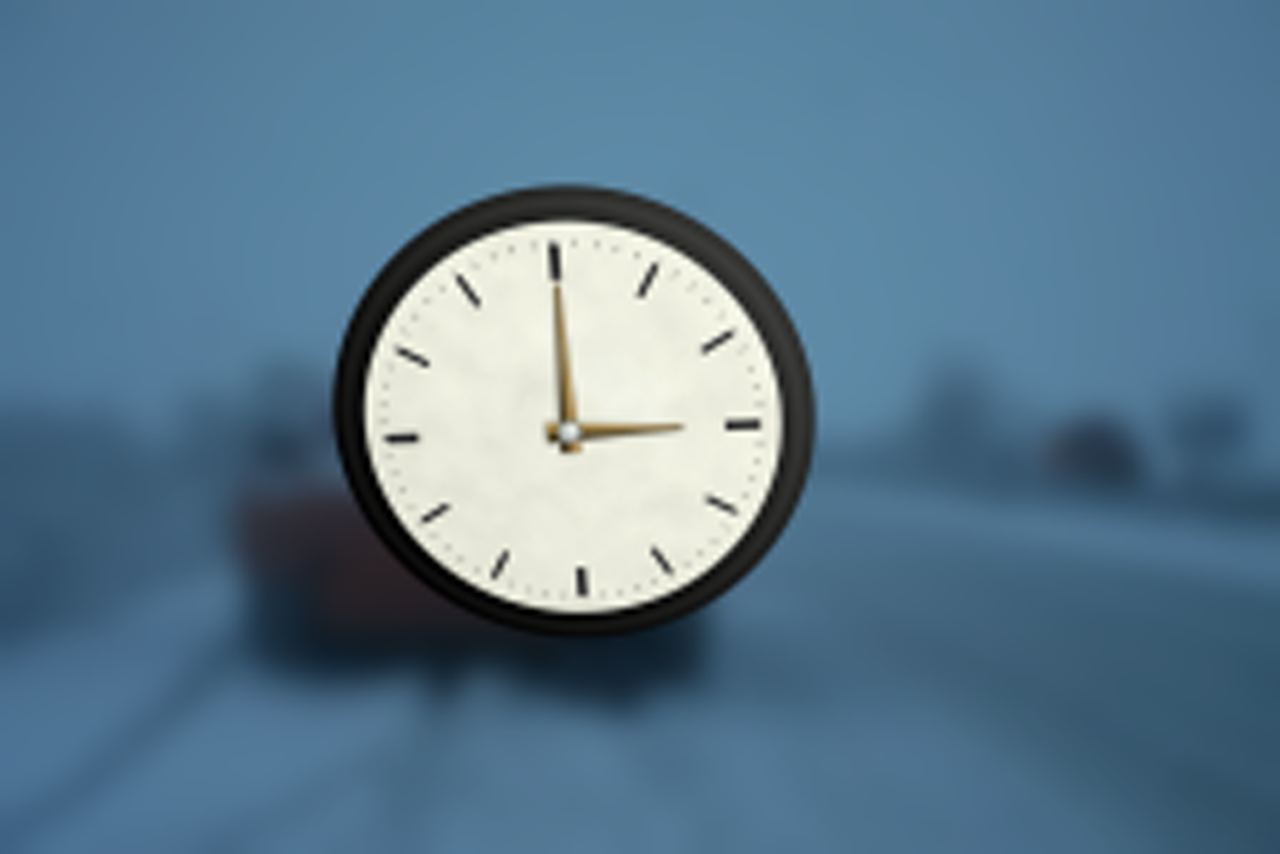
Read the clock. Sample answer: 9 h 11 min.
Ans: 3 h 00 min
